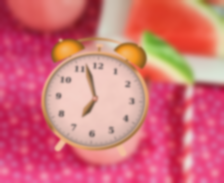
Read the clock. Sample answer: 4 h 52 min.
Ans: 6 h 57 min
